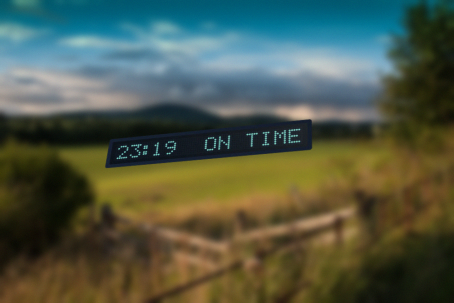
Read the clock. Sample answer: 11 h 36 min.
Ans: 23 h 19 min
